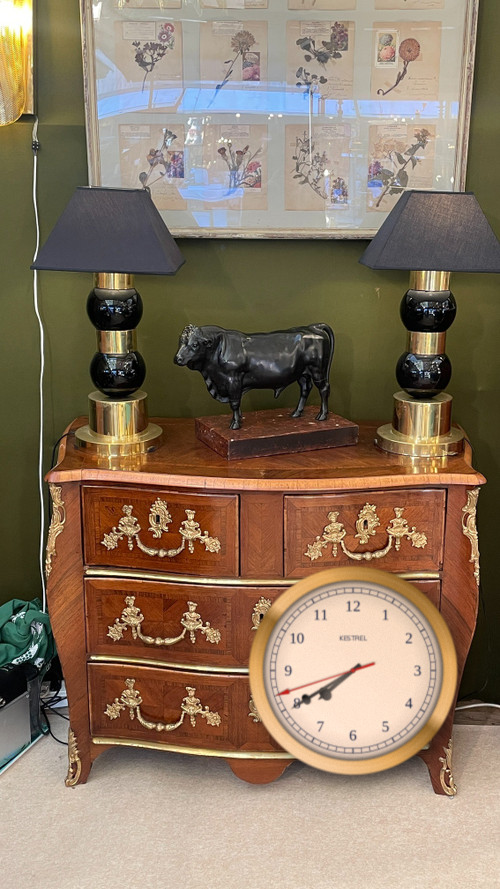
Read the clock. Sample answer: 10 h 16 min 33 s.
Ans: 7 h 39 min 42 s
